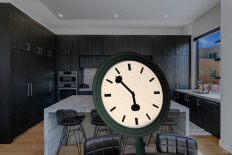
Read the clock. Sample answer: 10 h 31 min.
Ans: 5 h 53 min
